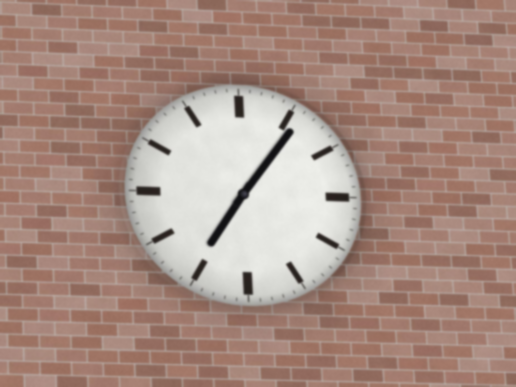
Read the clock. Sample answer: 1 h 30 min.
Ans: 7 h 06 min
